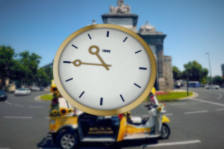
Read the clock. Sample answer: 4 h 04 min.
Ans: 10 h 45 min
